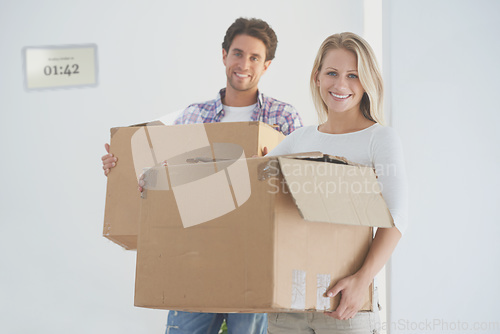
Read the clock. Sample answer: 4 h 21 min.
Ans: 1 h 42 min
